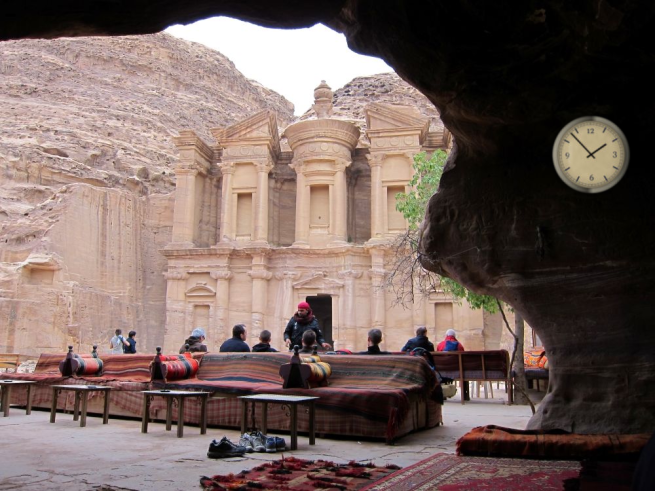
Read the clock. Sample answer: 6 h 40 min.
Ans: 1 h 53 min
